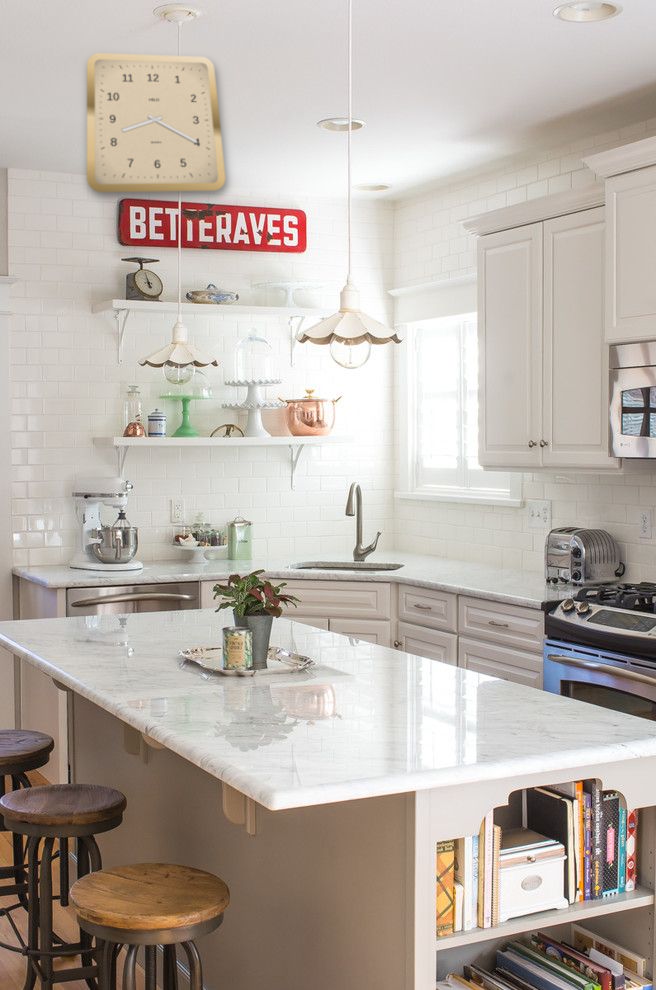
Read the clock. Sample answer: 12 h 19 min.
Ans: 8 h 20 min
